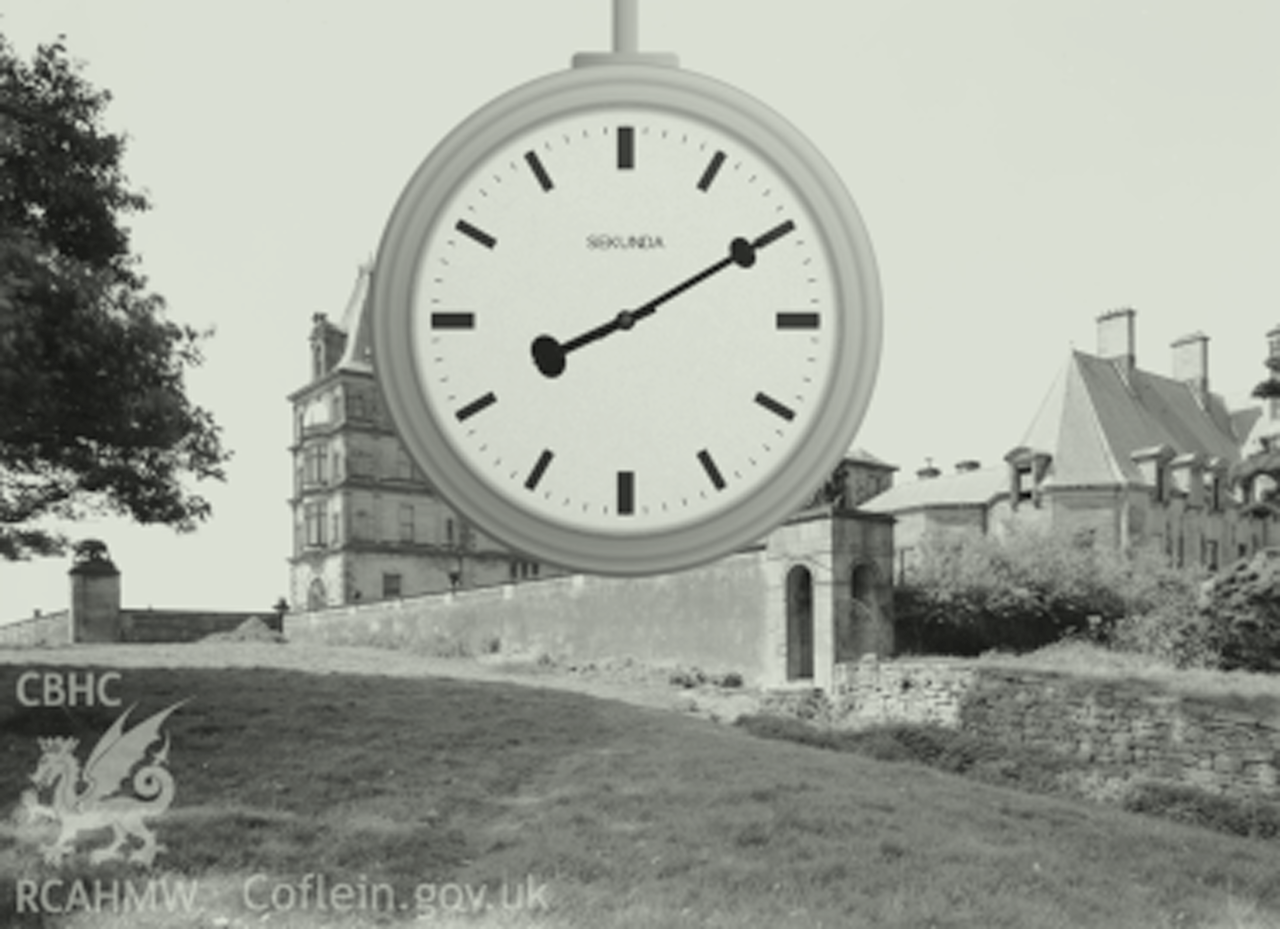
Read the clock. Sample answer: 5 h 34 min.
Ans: 8 h 10 min
